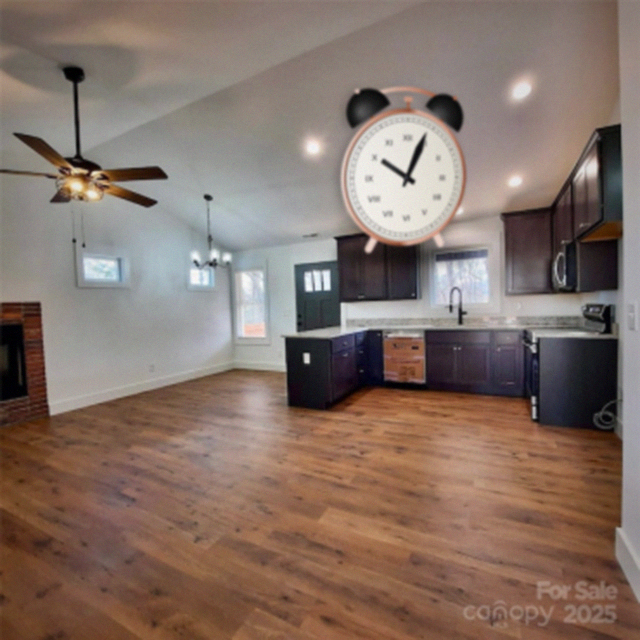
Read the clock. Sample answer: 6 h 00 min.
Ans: 10 h 04 min
